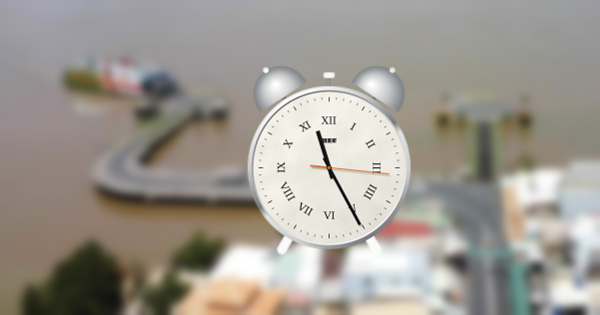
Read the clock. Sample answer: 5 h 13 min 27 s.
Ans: 11 h 25 min 16 s
